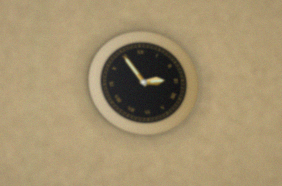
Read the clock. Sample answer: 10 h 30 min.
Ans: 2 h 55 min
